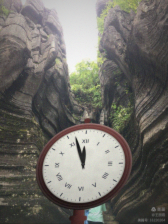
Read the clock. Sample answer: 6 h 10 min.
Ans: 11 h 57 min
